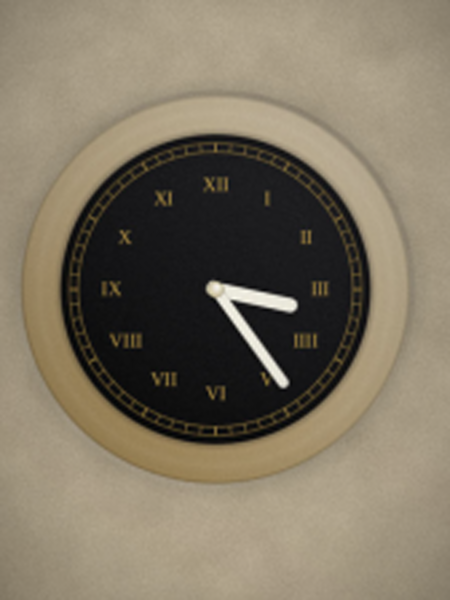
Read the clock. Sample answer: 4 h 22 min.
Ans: 3 h 24 min
